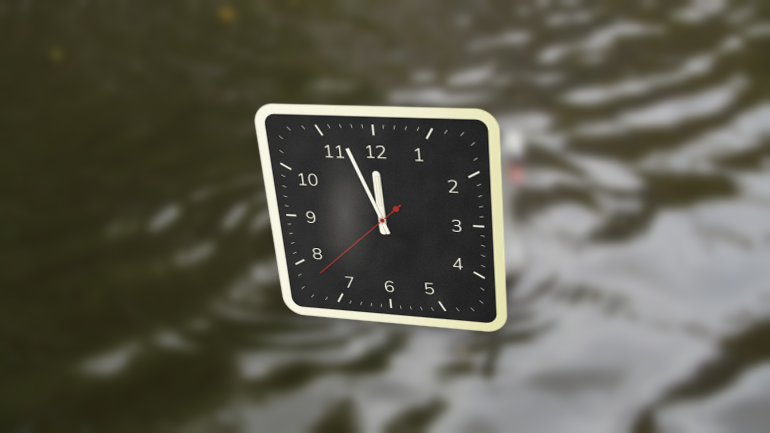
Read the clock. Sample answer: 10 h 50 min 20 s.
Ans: 11 h 56 min 38 s
